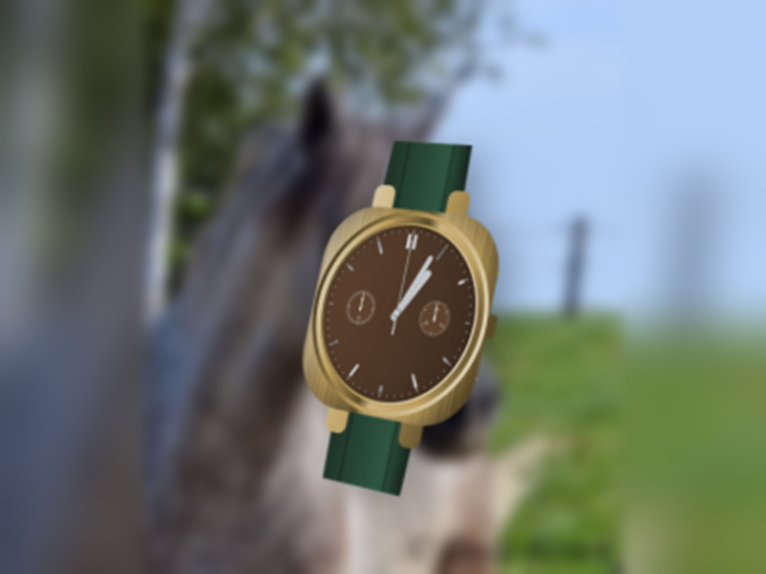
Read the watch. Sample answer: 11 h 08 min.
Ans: 1 h 04 min
